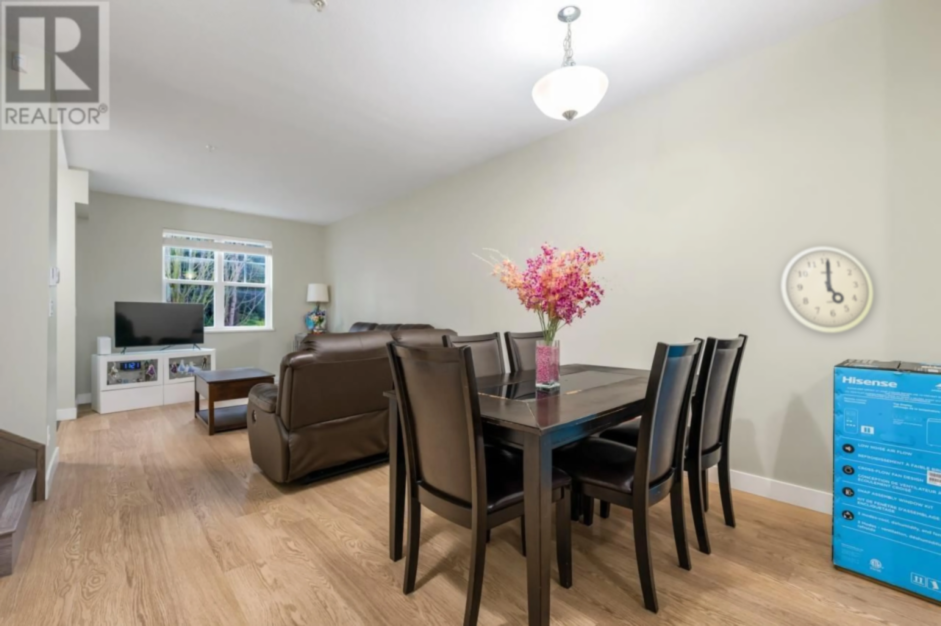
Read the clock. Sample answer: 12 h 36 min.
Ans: 5 h 01 min
